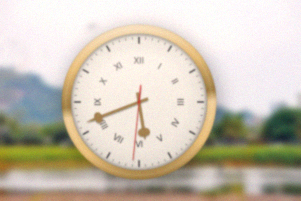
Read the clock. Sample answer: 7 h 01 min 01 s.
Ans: 5 h 41 min 31 s
